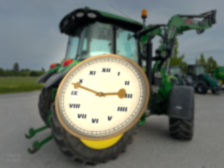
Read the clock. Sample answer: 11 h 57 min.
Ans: 2 h 48 min
